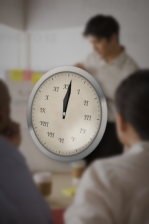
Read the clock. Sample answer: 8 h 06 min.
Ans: 12 h 01 min
